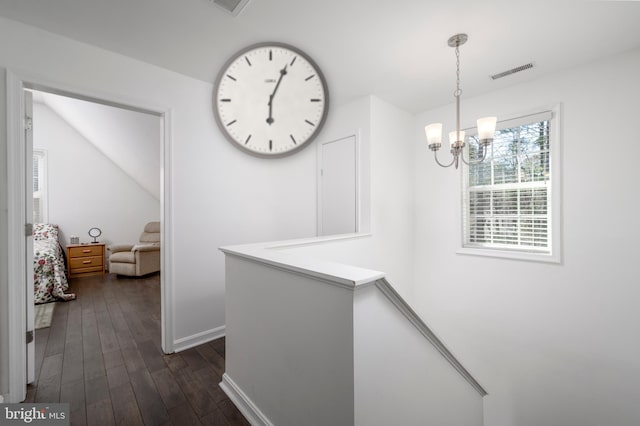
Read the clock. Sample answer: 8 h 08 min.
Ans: 6 h 04 min
